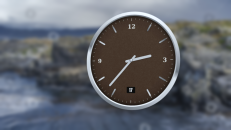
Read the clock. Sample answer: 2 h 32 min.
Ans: 2 h 37 min
